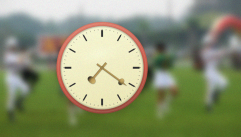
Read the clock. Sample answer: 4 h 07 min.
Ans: 7 h 21 min
